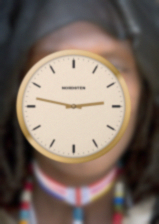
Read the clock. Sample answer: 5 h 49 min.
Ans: 2 h 47 min
